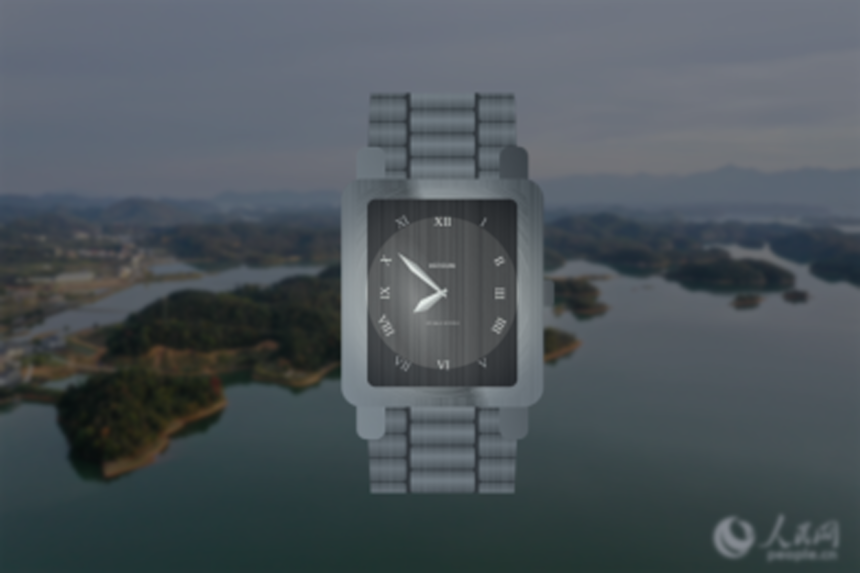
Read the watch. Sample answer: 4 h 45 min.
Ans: 7 h 52 min
